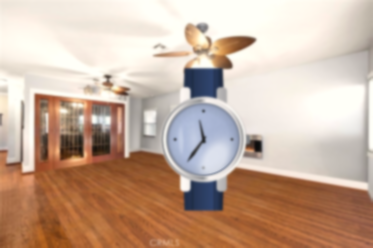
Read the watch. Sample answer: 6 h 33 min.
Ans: 11 h 36 min
